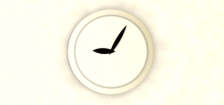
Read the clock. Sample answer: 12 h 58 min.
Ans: 9 h 05 min
